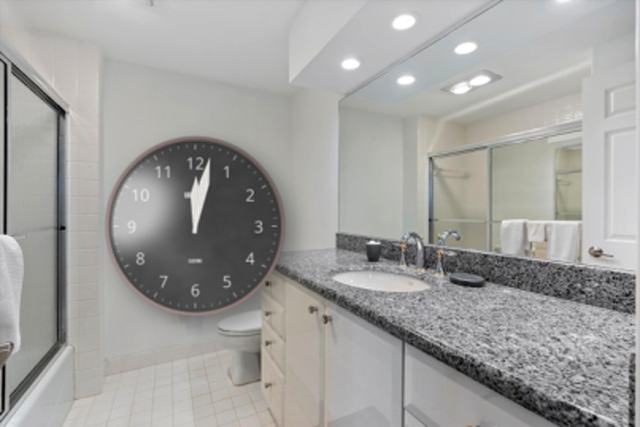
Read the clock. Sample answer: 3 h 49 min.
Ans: 12 h 02 min
